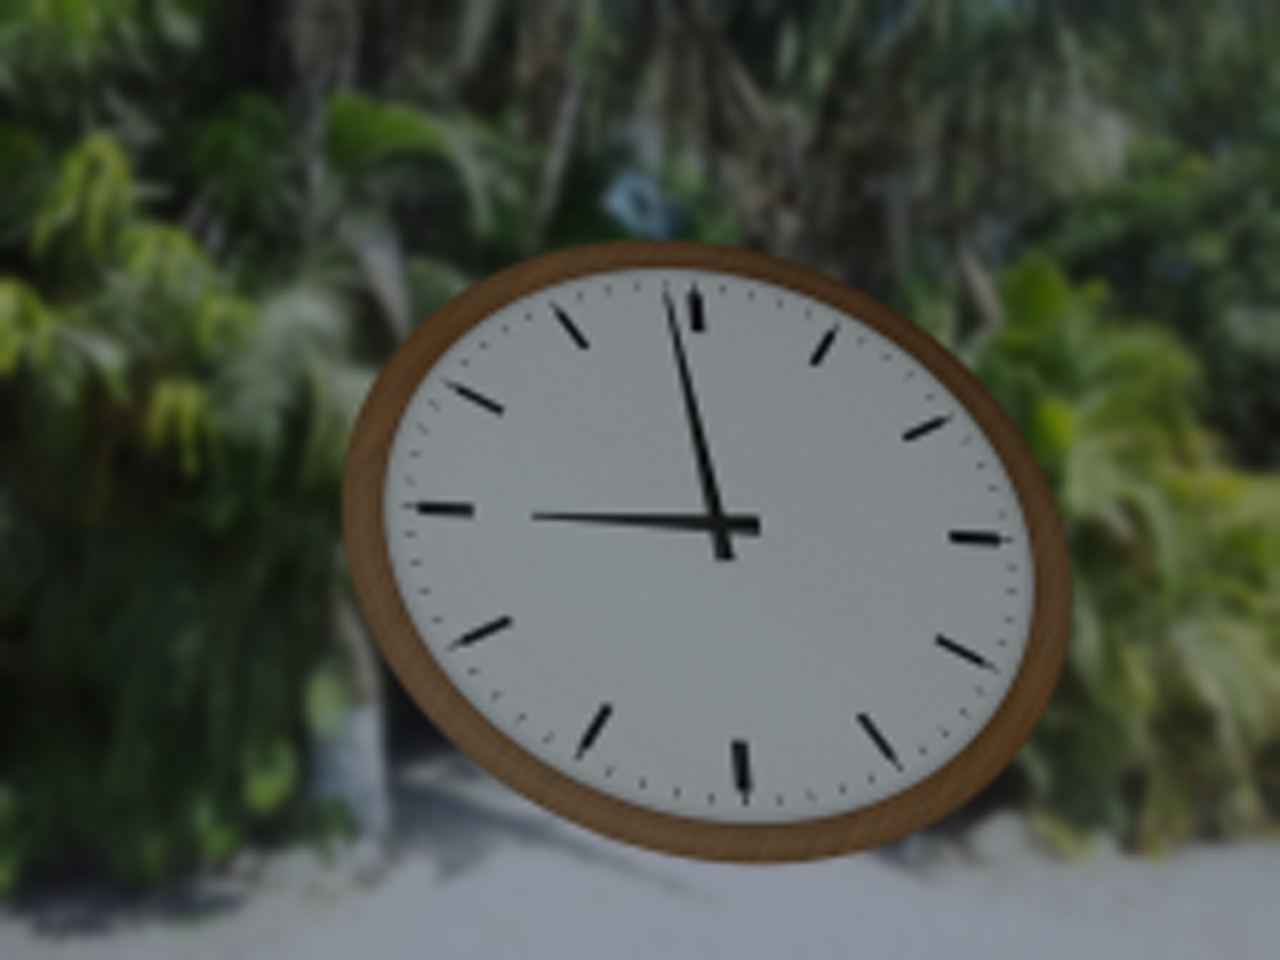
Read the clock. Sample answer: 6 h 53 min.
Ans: 8 h 59 min
